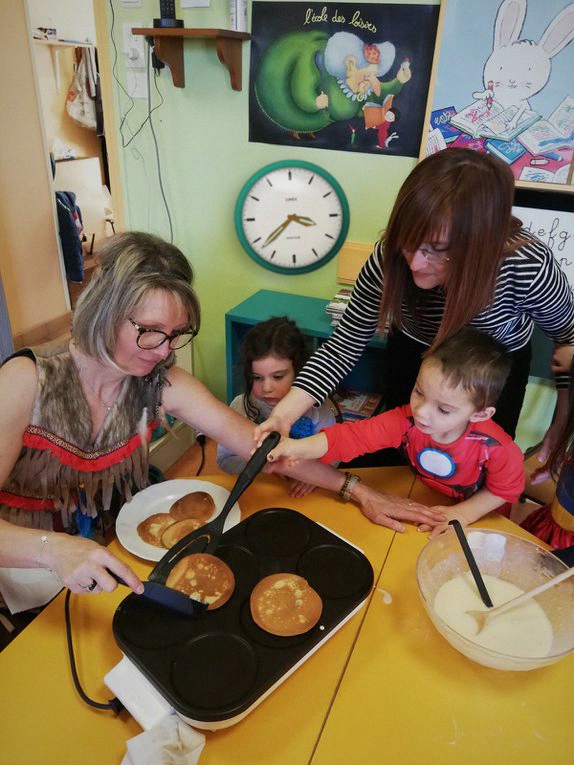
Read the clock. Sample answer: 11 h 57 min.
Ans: 3 h 38 min
